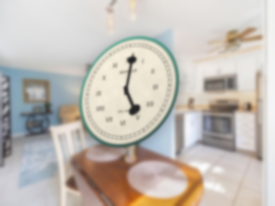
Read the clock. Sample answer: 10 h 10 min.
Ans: 5 h 01 min
